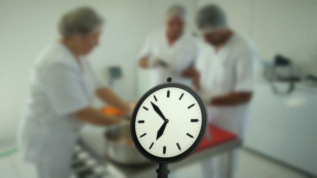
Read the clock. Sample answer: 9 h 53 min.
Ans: 6 h 53 min
